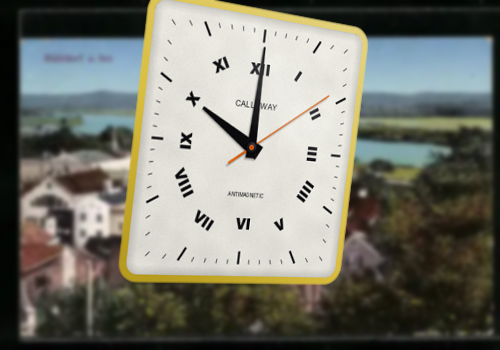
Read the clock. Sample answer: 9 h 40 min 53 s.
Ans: 10 h 00 min 09 s
